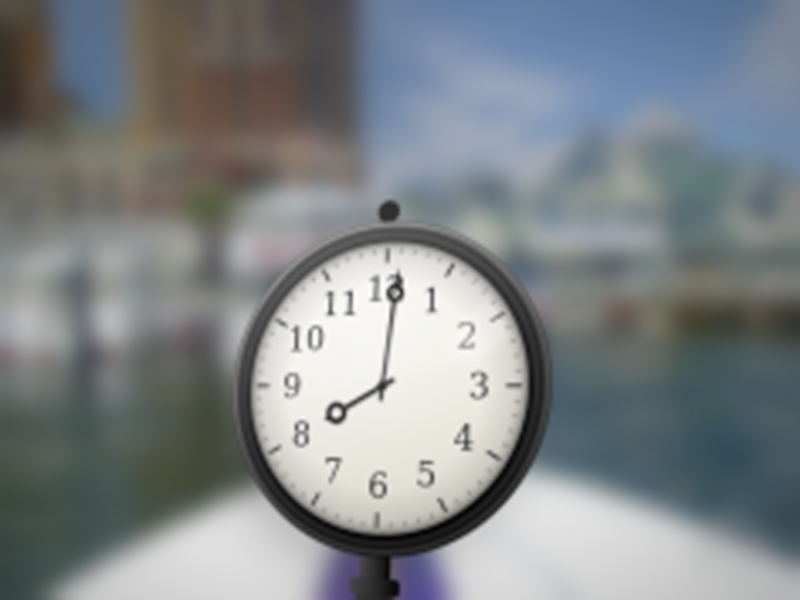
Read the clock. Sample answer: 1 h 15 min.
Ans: 8 h 01 min
